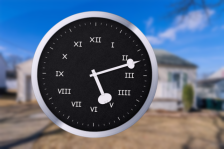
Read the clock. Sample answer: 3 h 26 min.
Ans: 5 h 12 min
